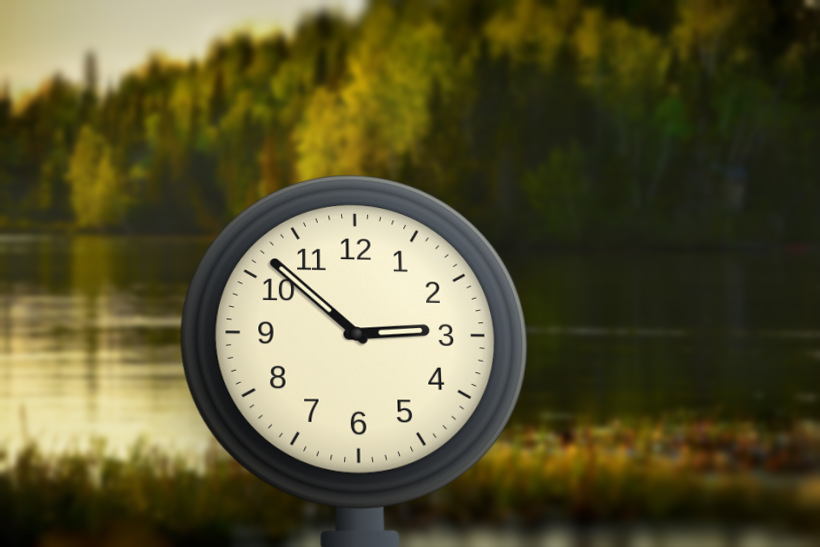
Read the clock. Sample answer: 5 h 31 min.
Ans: 2 h 52 min
